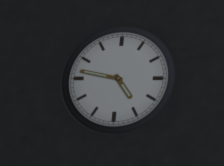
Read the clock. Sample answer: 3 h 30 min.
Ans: 4 h 47 min
